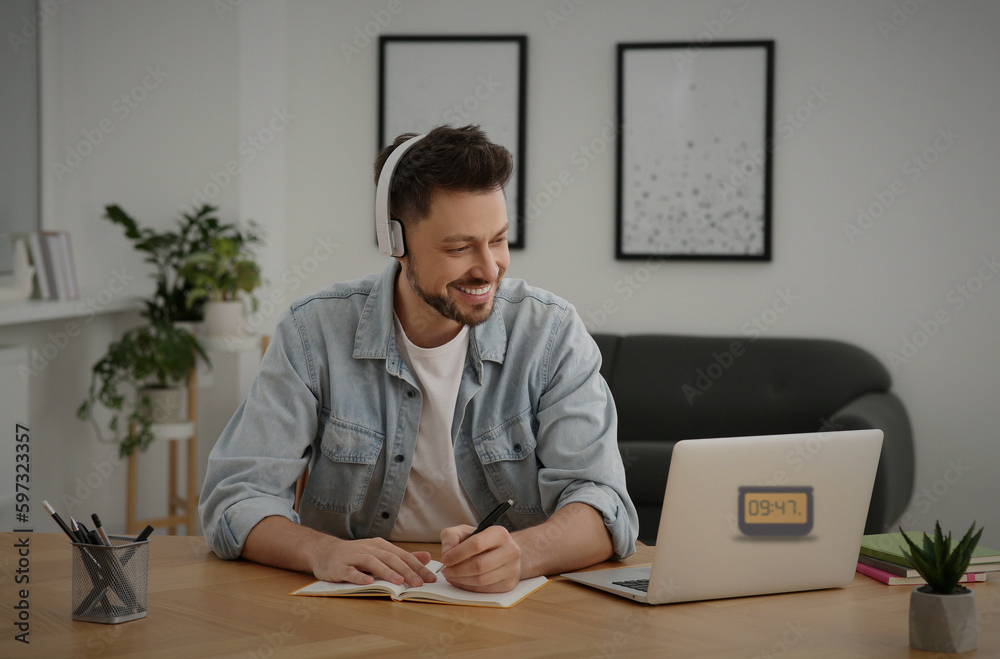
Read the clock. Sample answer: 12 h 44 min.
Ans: 9 h 47 min
